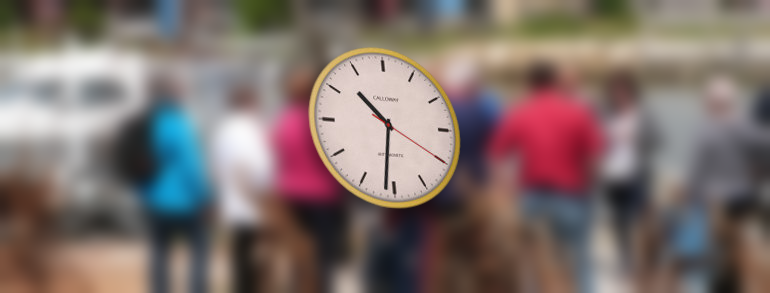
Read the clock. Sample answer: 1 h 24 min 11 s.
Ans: 10 h 31 min 20 s
